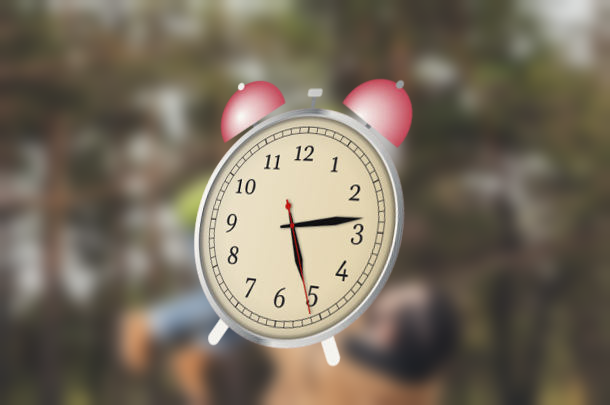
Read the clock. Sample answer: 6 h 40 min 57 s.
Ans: 5 h 13 min 26 s
